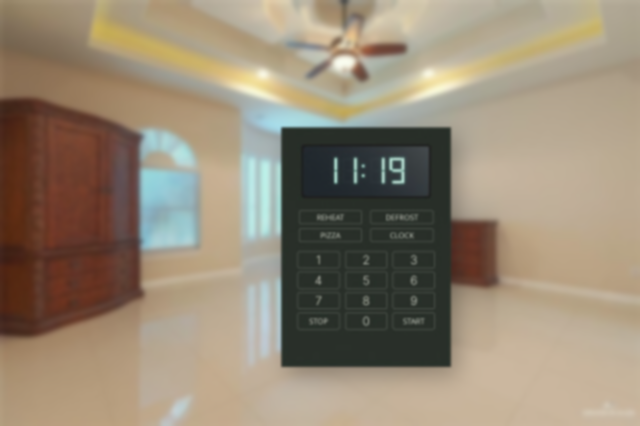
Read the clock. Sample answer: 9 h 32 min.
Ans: 11 h 19 min
